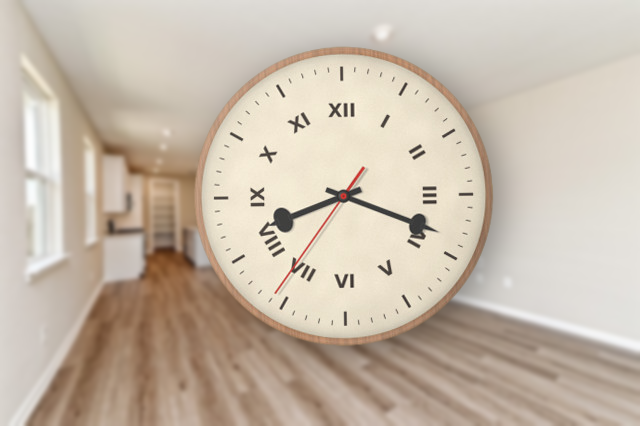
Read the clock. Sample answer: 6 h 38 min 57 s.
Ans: 8 h 18 min 36 s
